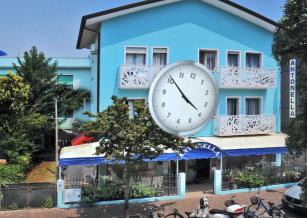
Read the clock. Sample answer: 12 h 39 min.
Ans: 3 h 51 min
